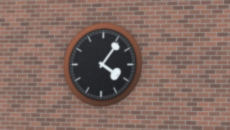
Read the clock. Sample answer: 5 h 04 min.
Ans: 4 h 06 min
